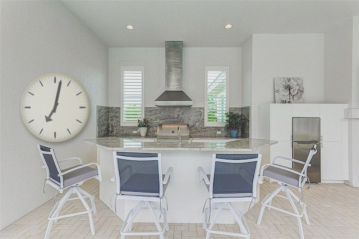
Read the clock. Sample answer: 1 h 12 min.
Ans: 7 h 02 min
